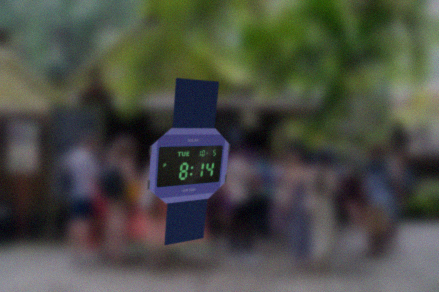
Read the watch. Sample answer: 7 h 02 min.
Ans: 8 h 14 min
